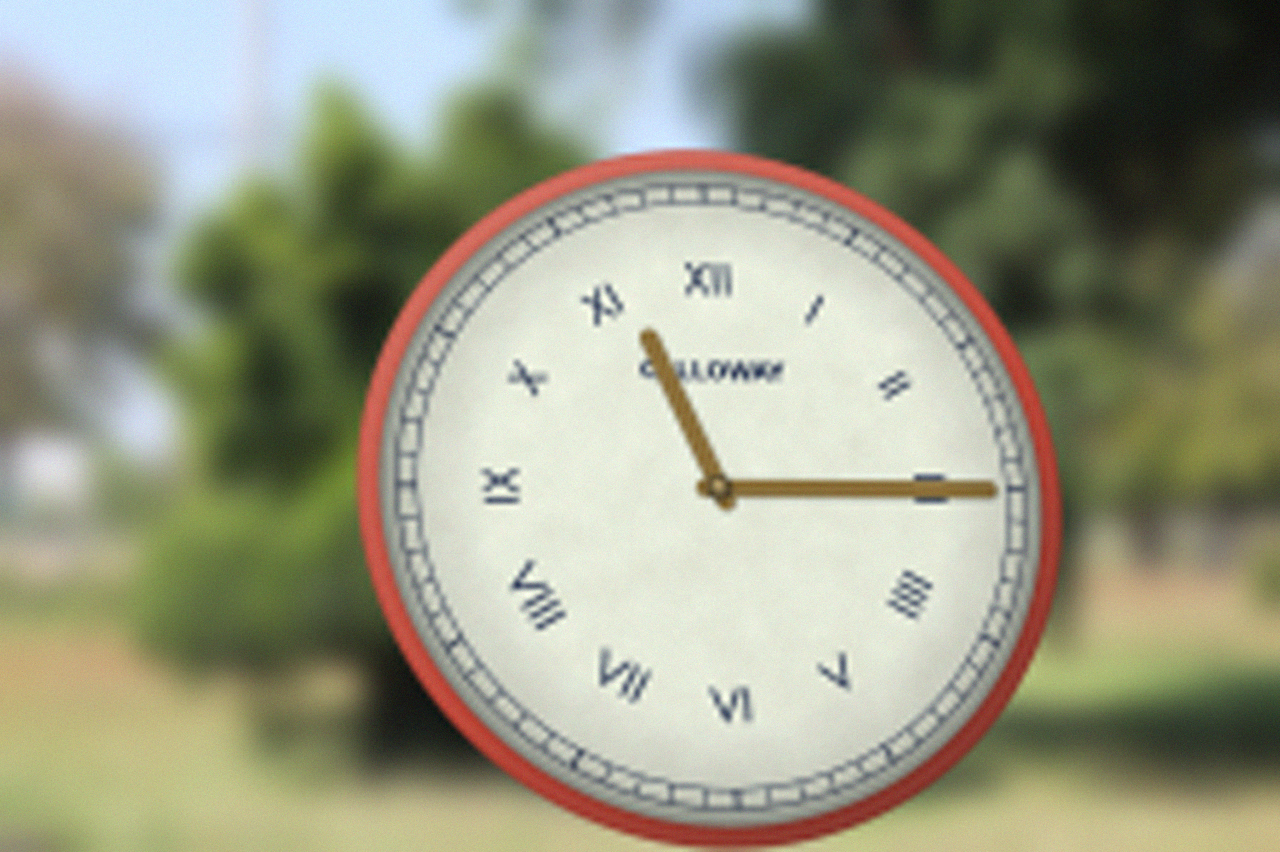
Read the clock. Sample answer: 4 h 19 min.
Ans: 11 h 15 min
